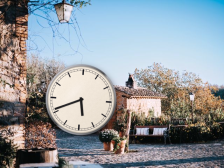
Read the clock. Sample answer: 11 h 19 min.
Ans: 5 h 41 min
